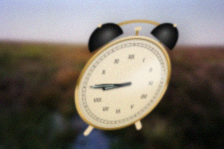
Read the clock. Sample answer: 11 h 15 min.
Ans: 8 h 45 min
